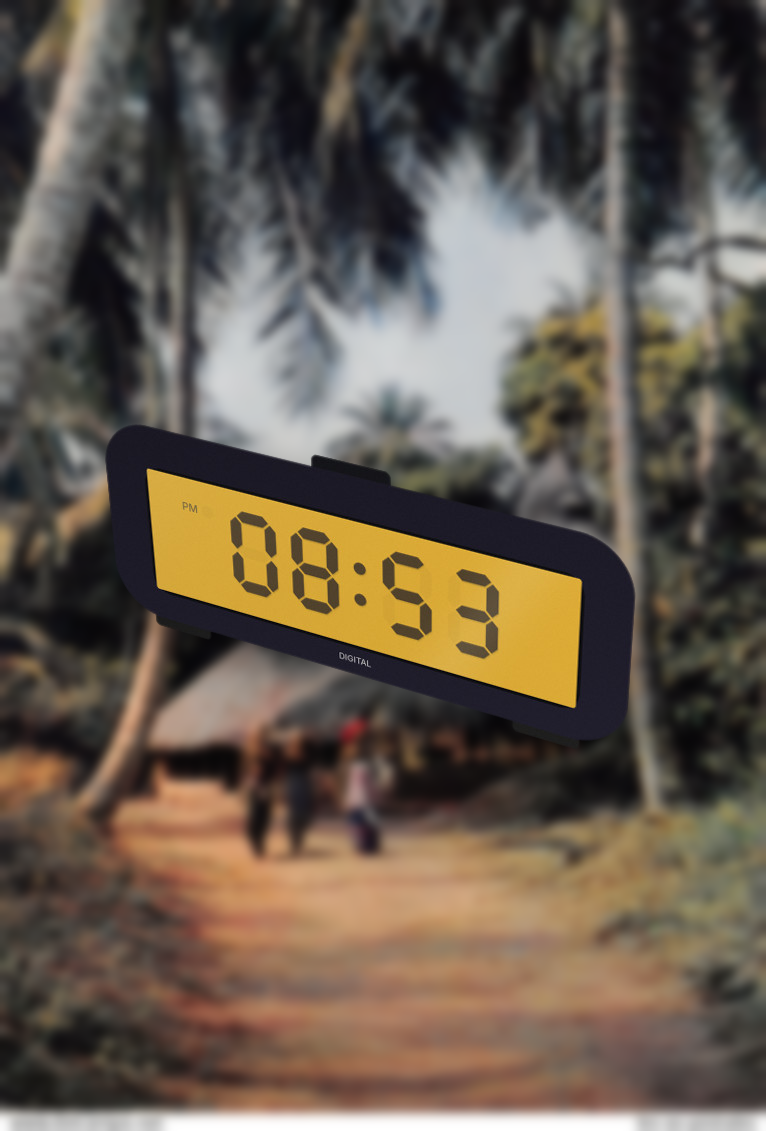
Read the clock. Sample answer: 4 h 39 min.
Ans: 8 h 53 min
